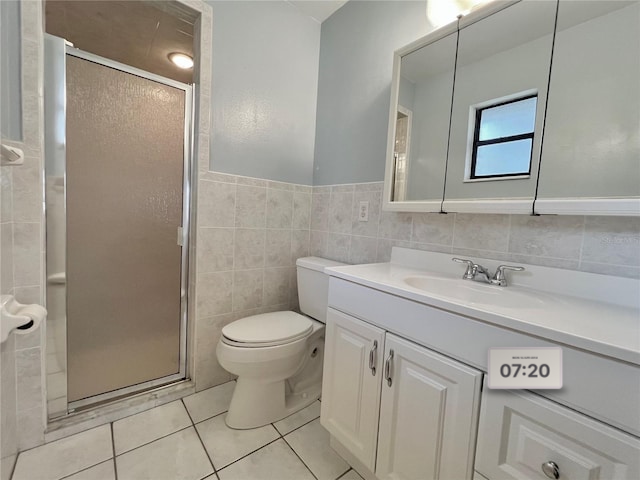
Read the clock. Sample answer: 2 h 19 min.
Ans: 7 h 20 min
